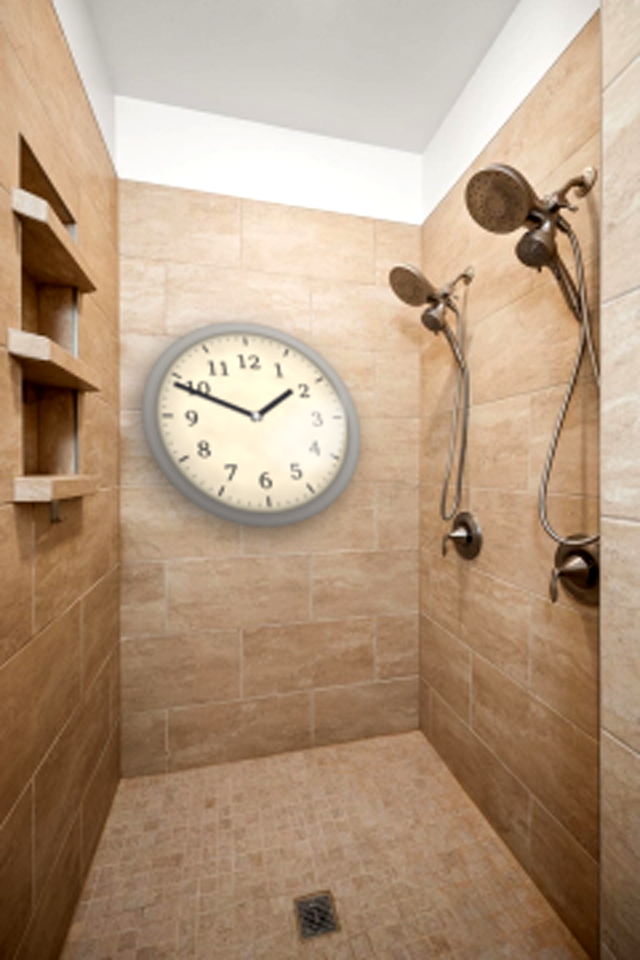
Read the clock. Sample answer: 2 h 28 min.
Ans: 1 h 49 min
